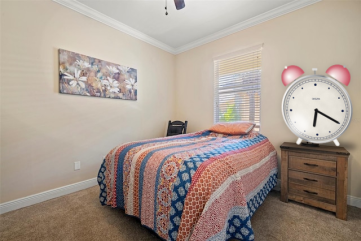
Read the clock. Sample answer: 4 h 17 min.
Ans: 6 h 20 min
